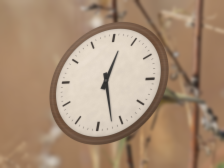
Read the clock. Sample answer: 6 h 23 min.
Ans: 12 h 27 min
